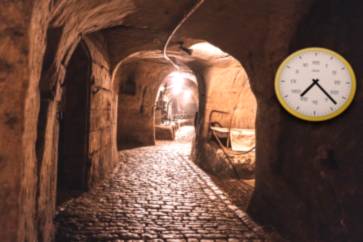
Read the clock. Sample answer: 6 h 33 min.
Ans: 7 h 23 min
